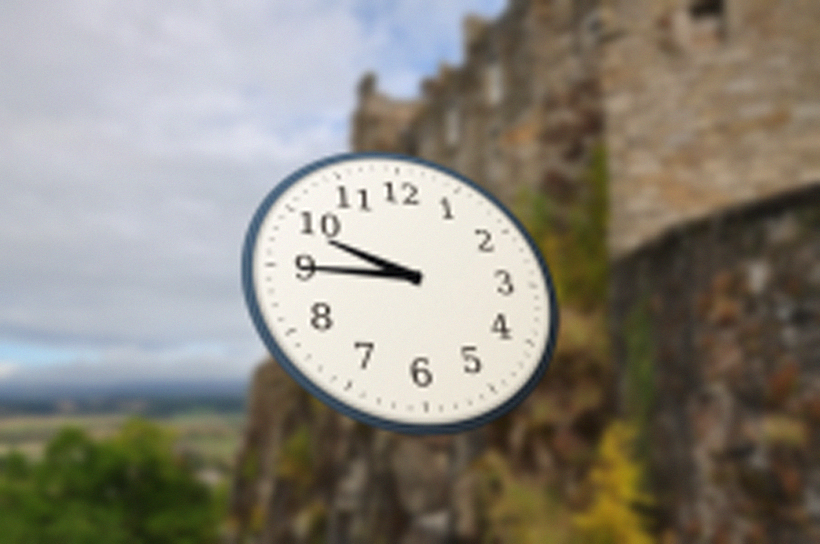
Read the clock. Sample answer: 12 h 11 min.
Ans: 9 h 45 min
